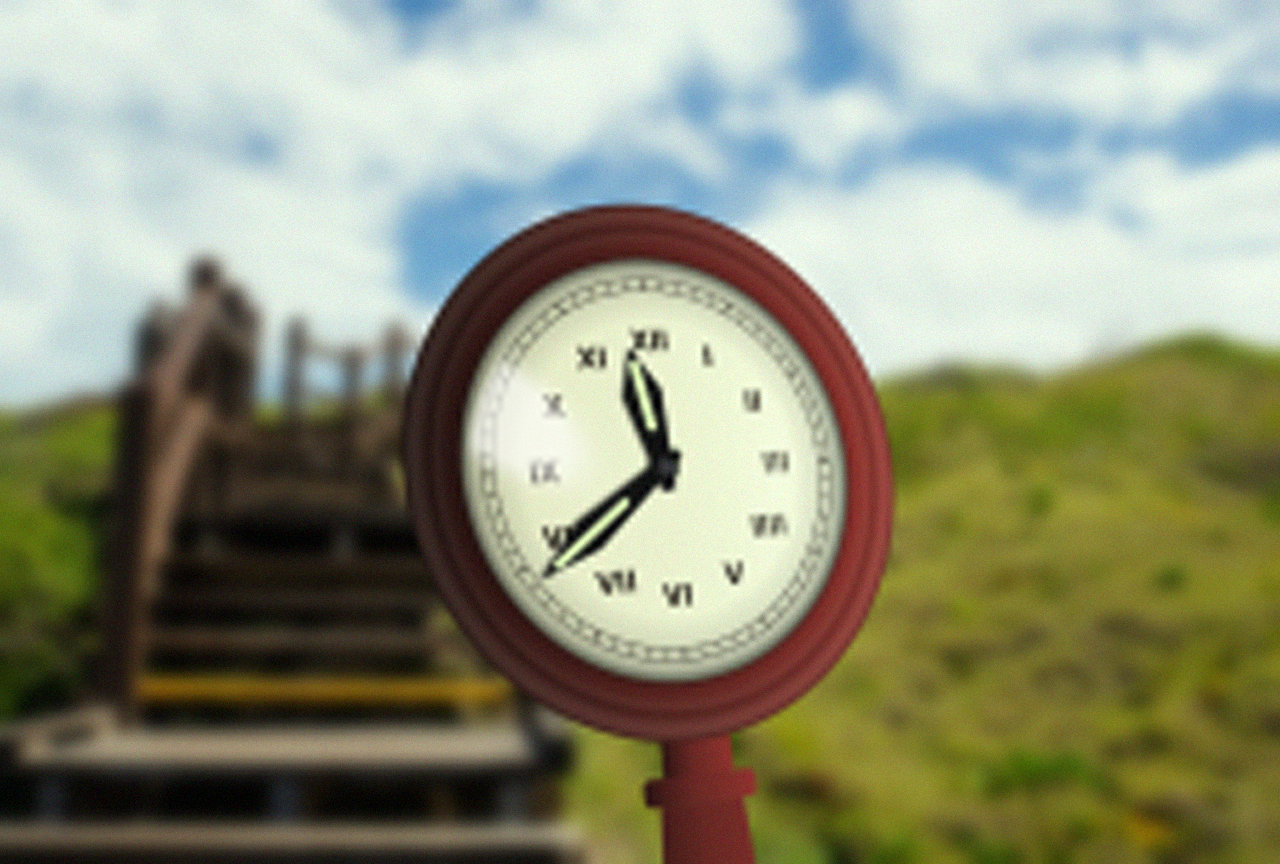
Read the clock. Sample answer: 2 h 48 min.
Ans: 11 h 39 min
